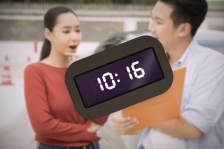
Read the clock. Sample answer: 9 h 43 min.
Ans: 10 h 16 min
